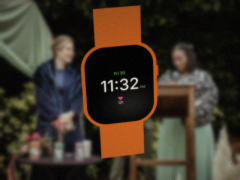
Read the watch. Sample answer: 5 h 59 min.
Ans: 11 h 32 min
